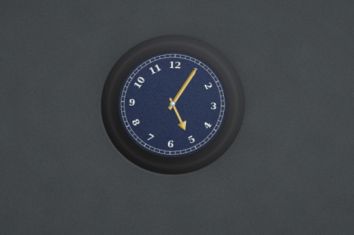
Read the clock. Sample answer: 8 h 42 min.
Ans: 5 h 05 min
